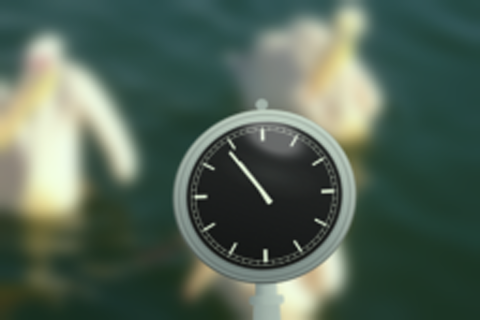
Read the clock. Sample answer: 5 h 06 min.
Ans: 10 h 54 min
